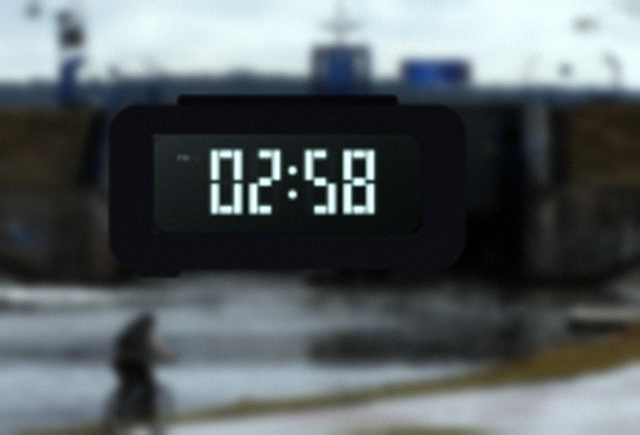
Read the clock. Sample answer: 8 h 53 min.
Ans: 2 h 58 min
